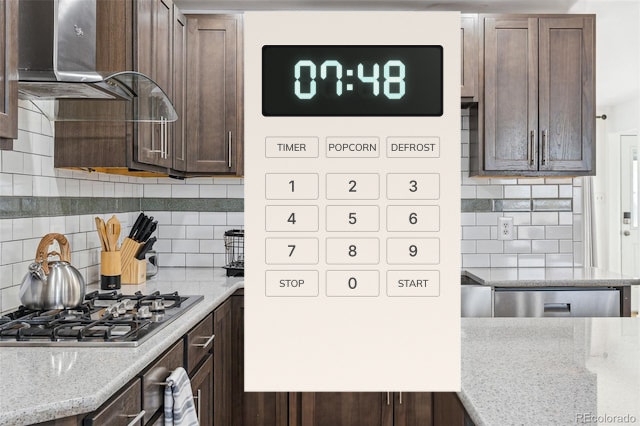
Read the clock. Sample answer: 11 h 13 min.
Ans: 7 h 48 min
